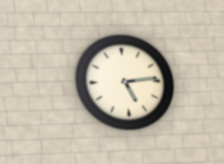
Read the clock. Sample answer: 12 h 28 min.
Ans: 5 h 14 min
